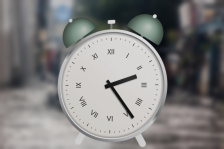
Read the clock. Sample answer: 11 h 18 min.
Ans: 2 h 24 min
